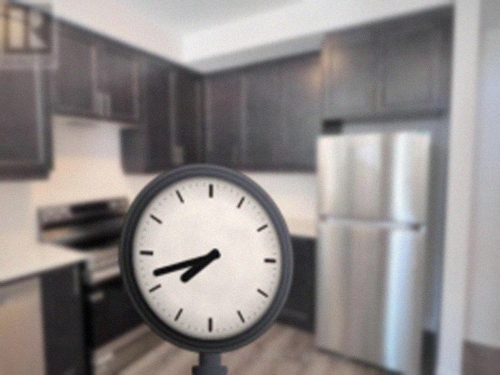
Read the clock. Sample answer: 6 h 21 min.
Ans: 7 h 42 min
